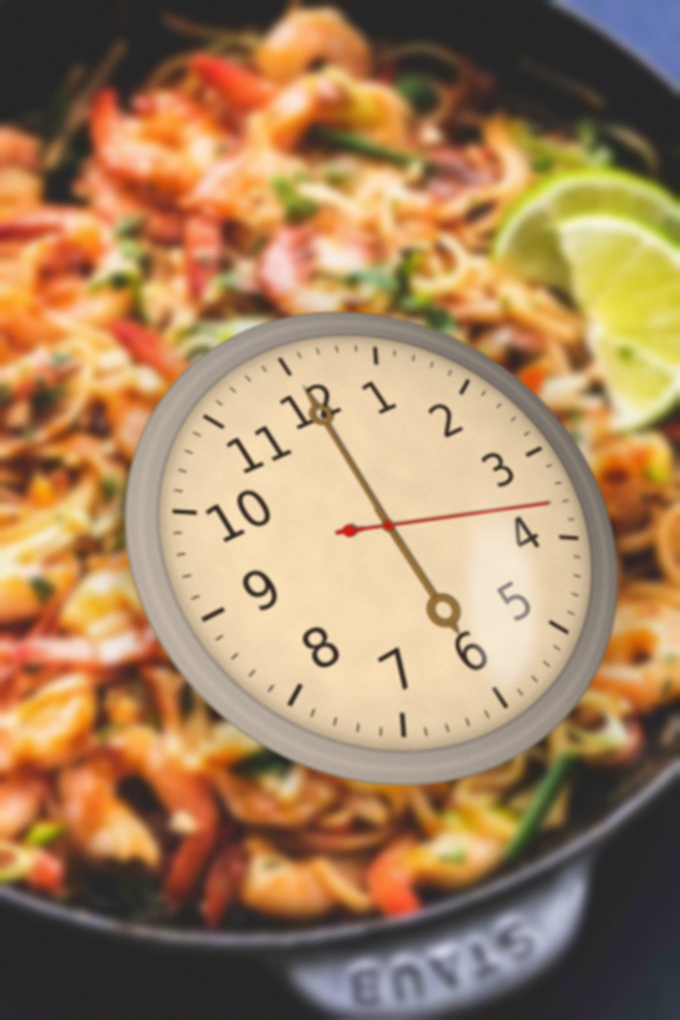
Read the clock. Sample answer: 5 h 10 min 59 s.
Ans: 6 h 00 min 18 s
